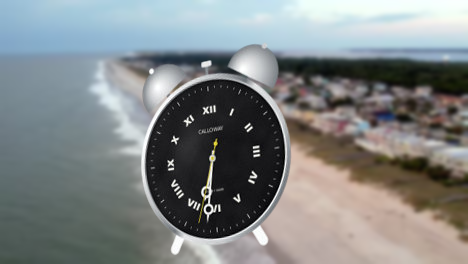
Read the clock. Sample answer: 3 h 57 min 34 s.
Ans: 6 h 31 min 33 s
